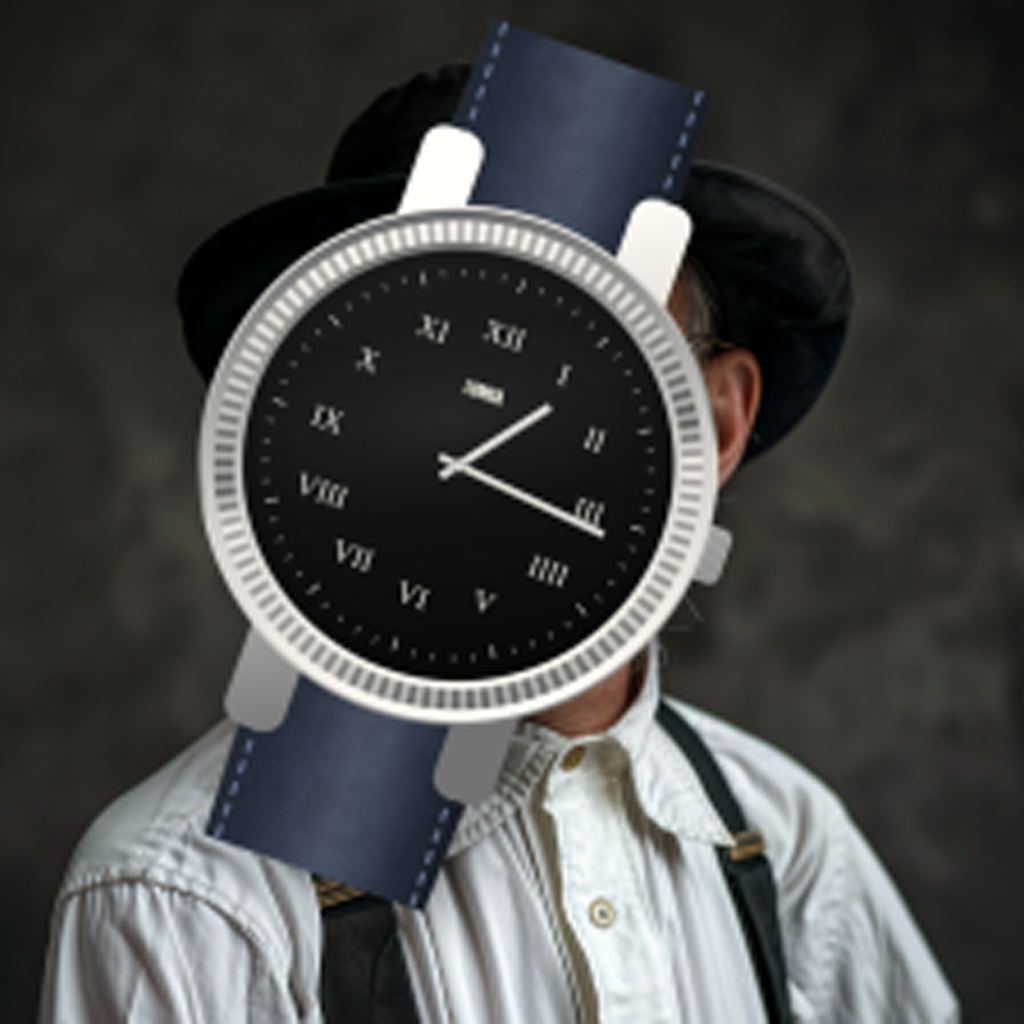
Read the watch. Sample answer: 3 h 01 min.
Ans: 1 h 16 min
